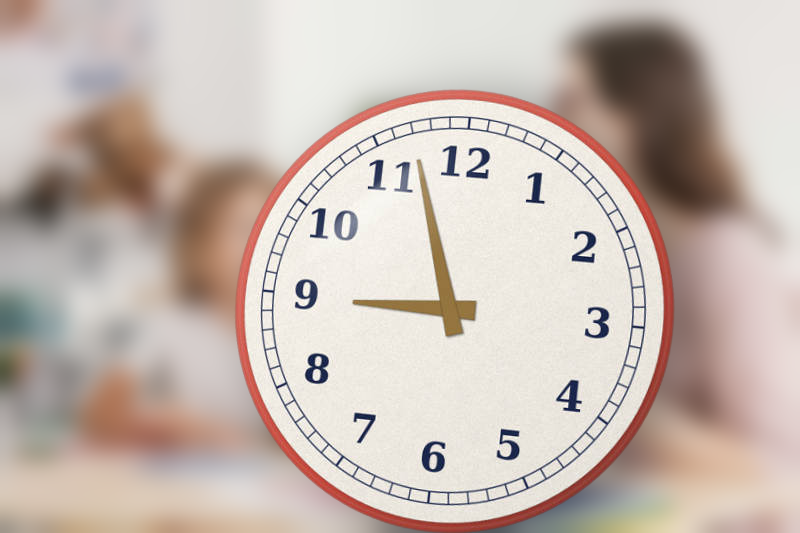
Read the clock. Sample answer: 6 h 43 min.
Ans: 8 h 57 min
